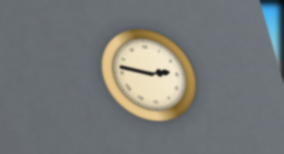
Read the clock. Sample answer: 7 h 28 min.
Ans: 2 h 47 min
